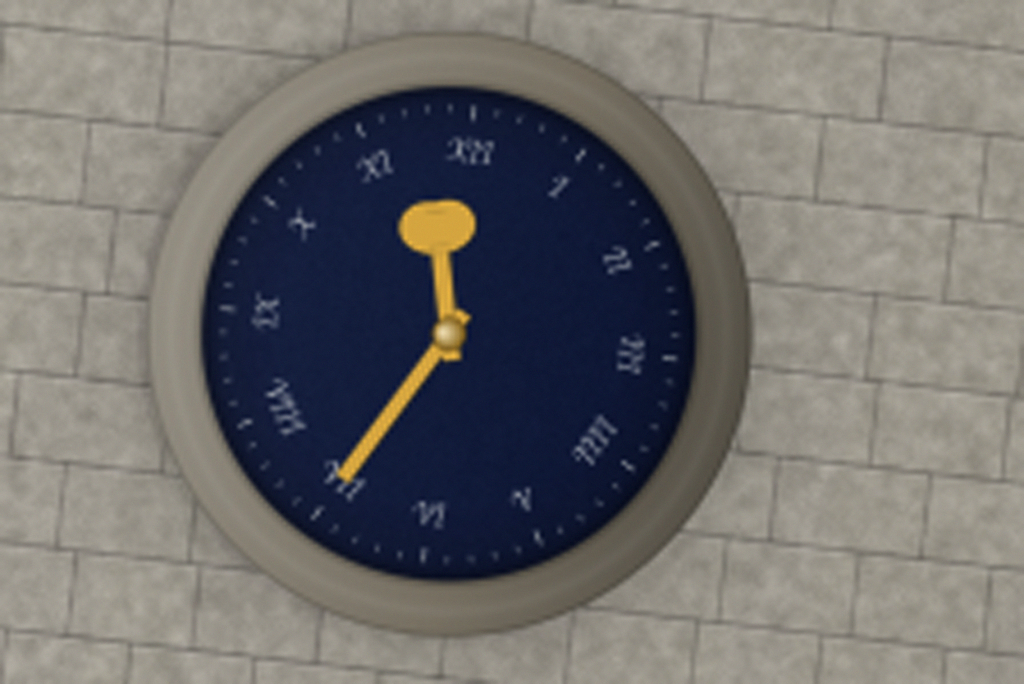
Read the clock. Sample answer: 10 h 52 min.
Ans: 11 h 35 min
